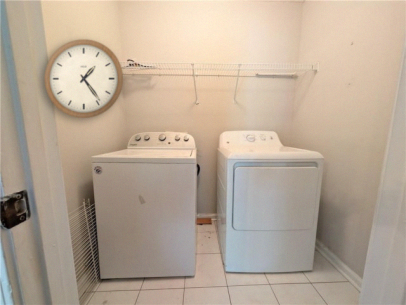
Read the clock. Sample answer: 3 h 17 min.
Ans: 1 h 24 min
